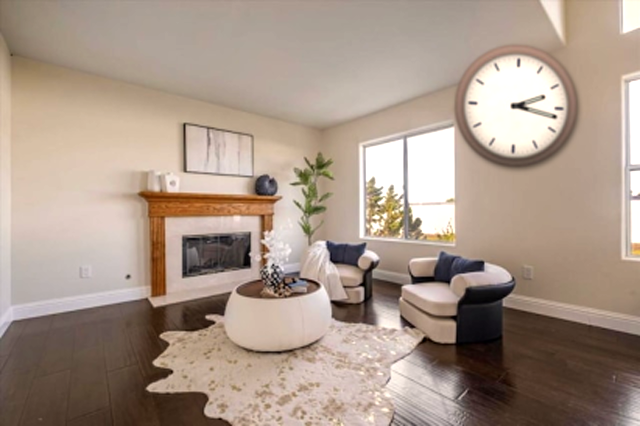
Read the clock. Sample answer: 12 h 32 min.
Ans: 2 h 17 min
